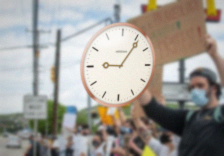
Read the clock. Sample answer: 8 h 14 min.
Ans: 9 h 06 min
